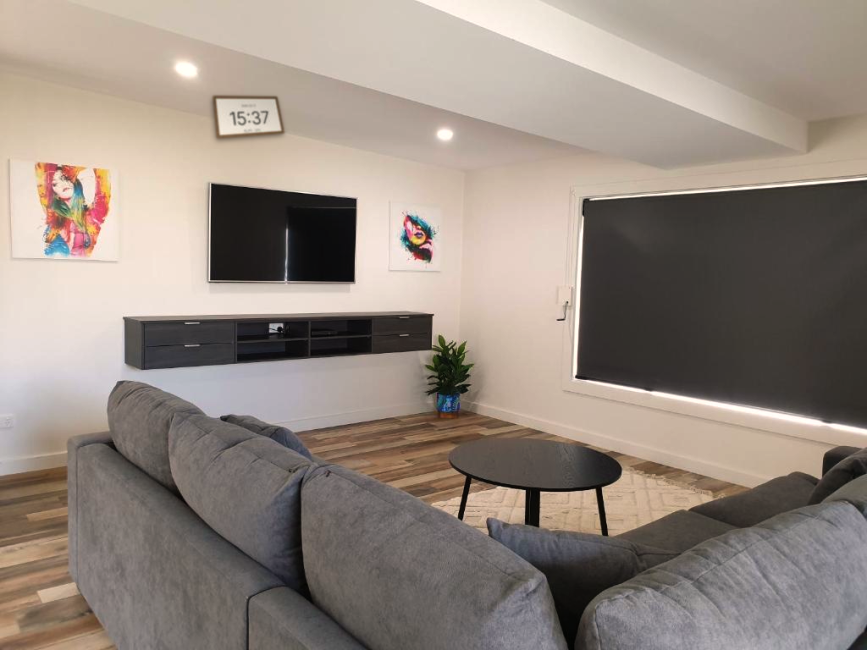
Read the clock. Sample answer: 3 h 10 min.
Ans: 15 h 37 min
